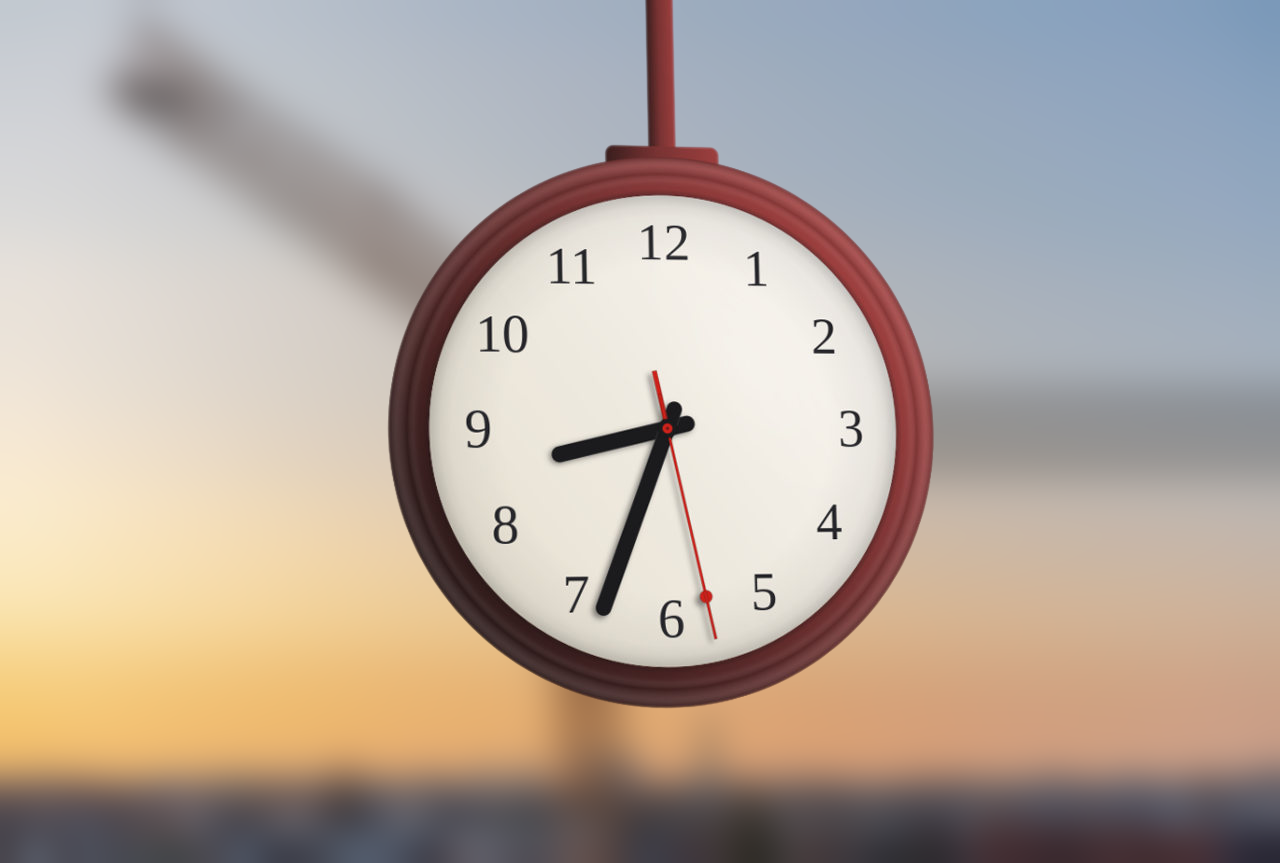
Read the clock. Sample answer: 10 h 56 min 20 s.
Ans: 8 h 33 min 28 s
